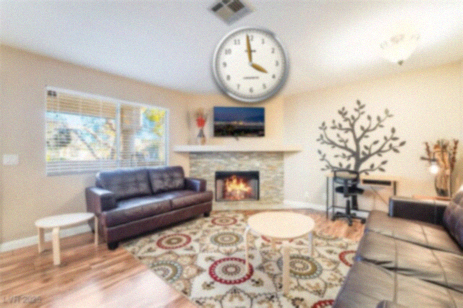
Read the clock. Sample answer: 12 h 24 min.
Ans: 3 h 59 min
